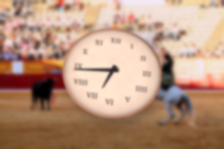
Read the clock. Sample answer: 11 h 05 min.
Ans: 6 h 44 min
